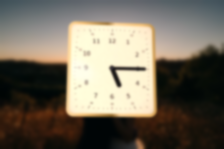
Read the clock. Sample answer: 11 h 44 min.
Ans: 5 h 15 min
